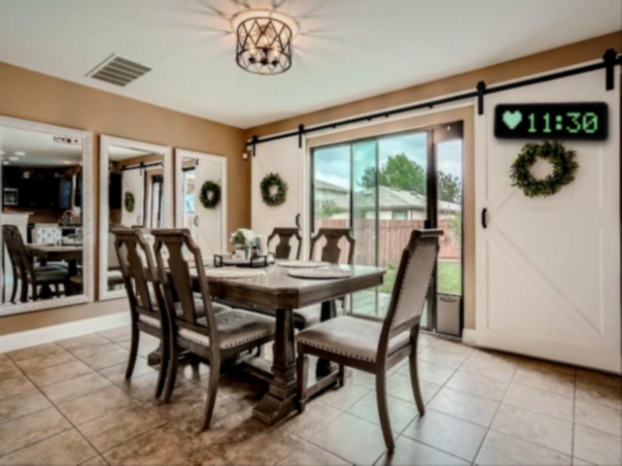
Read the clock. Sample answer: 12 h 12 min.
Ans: 11 h 30 min
